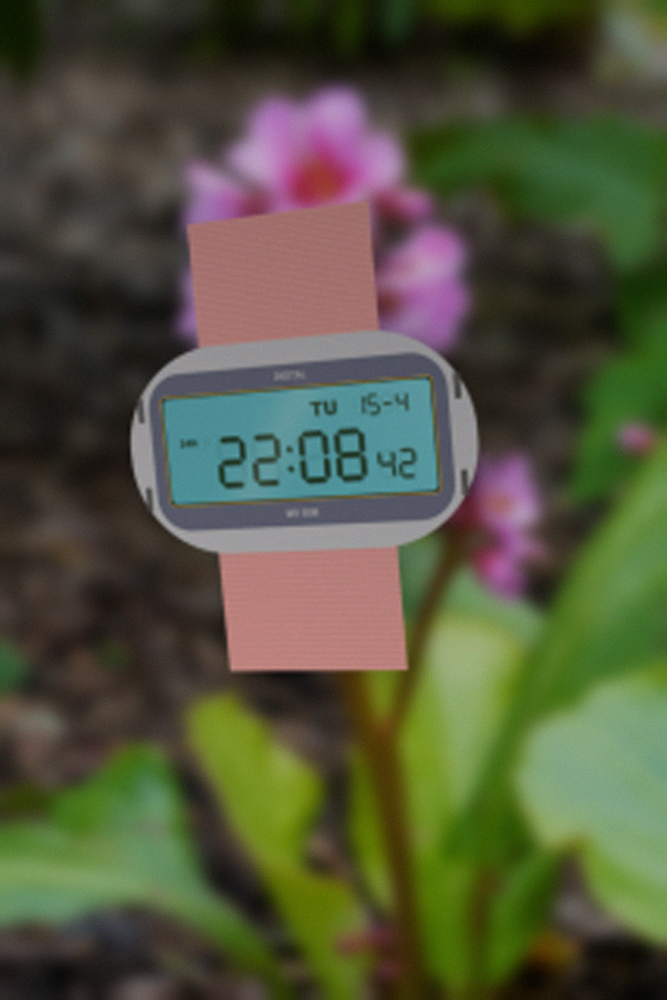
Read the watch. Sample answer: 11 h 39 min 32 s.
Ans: 22 h 08 min 42 s
